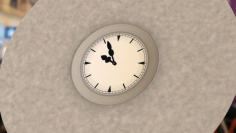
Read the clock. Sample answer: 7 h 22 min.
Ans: 9 h 56 min
